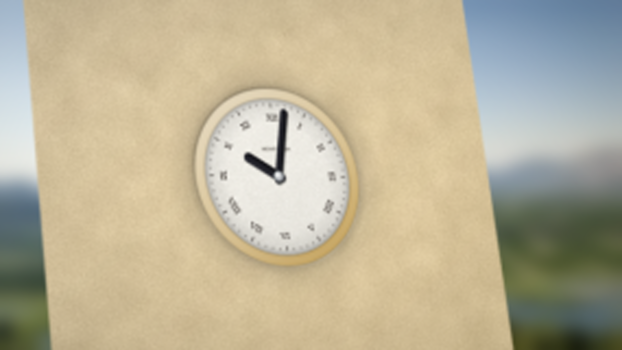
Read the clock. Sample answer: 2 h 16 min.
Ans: 10 h 02 min
